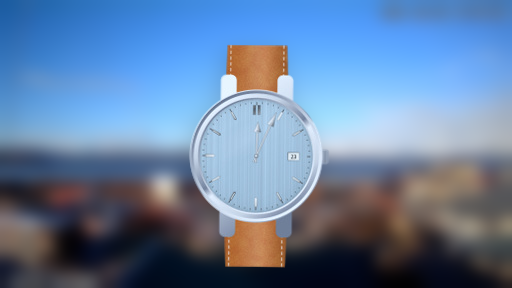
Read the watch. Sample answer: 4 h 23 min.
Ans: 12 h 04 min
